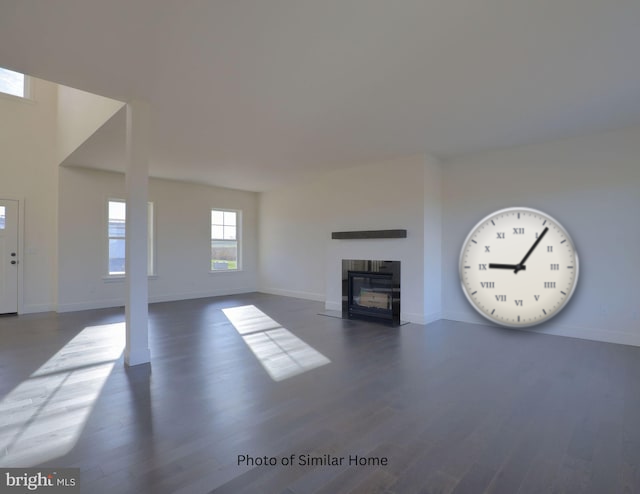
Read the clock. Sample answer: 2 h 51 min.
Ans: 9 h 06 min
